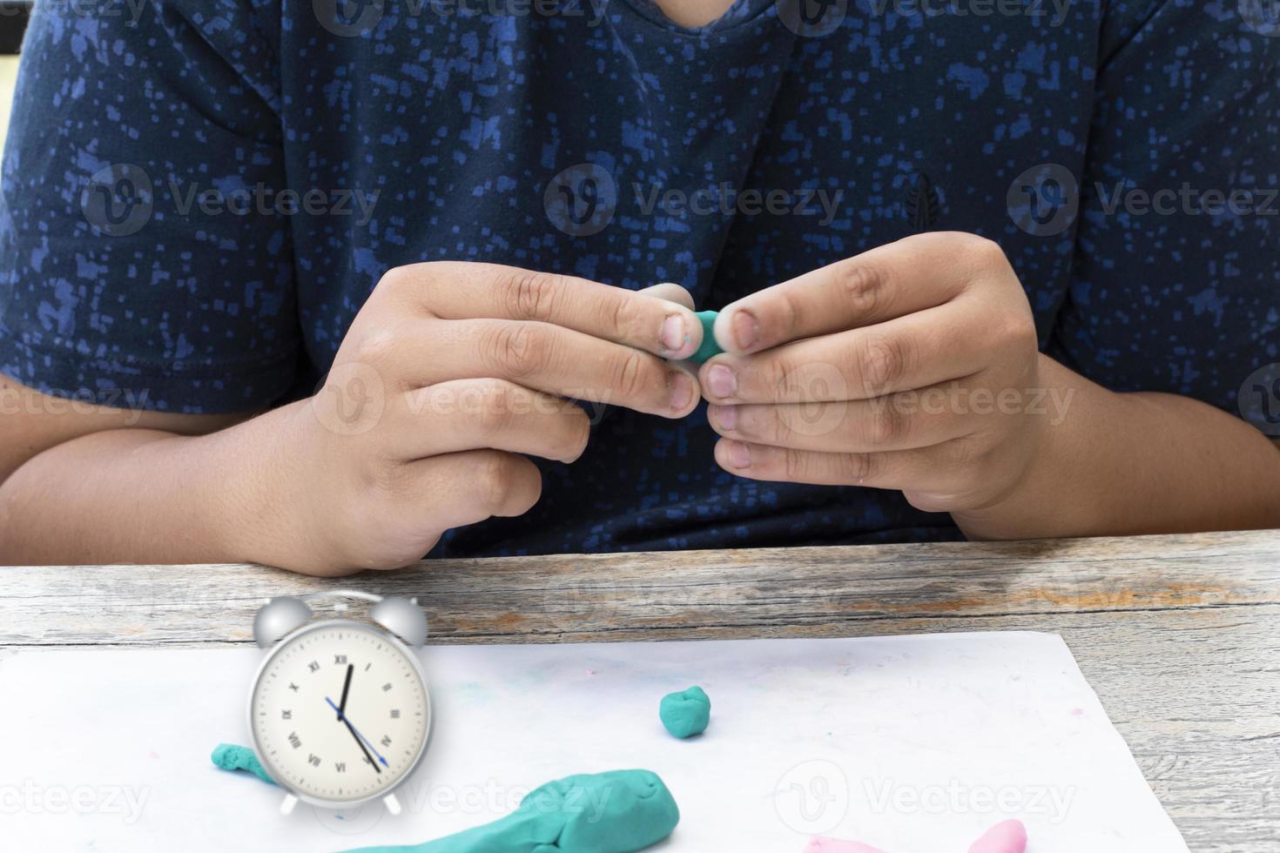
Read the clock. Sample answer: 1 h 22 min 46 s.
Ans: 12 h 24 min 23 s
